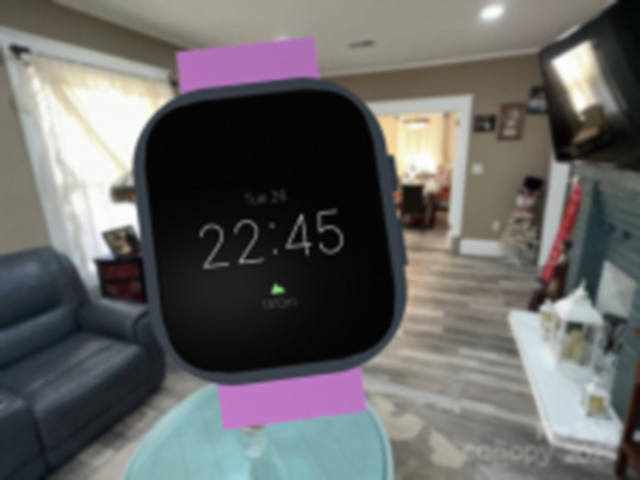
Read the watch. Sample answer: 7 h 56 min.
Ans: 22 h 45 min
